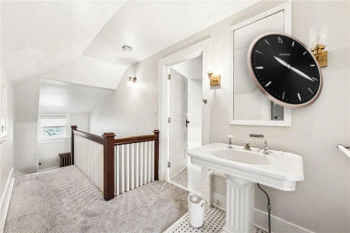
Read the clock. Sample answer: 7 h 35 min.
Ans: 10 h 21 min
